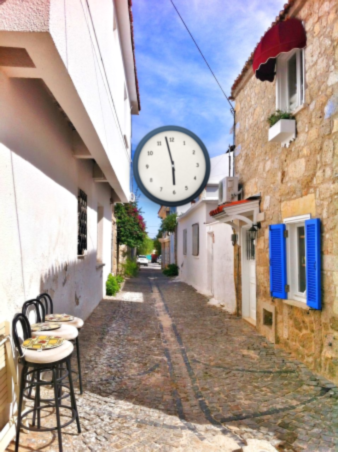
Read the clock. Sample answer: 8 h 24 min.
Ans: 5 h 58 min
